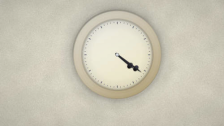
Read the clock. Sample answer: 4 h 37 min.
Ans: 4 h 21 min
